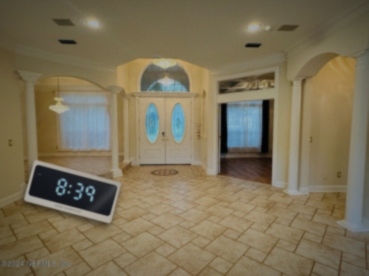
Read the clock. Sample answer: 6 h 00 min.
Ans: 8 h 39 min
